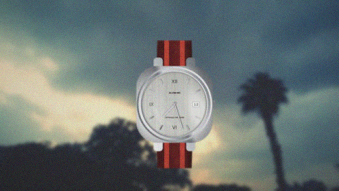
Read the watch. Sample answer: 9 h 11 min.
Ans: 7 h 27 min
